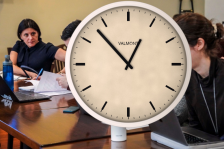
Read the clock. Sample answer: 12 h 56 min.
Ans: 12 h 53 min
